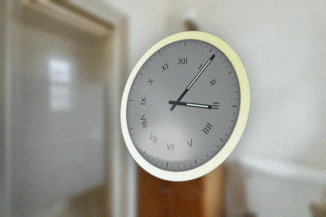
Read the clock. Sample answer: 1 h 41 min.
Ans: 3 h 06 min
